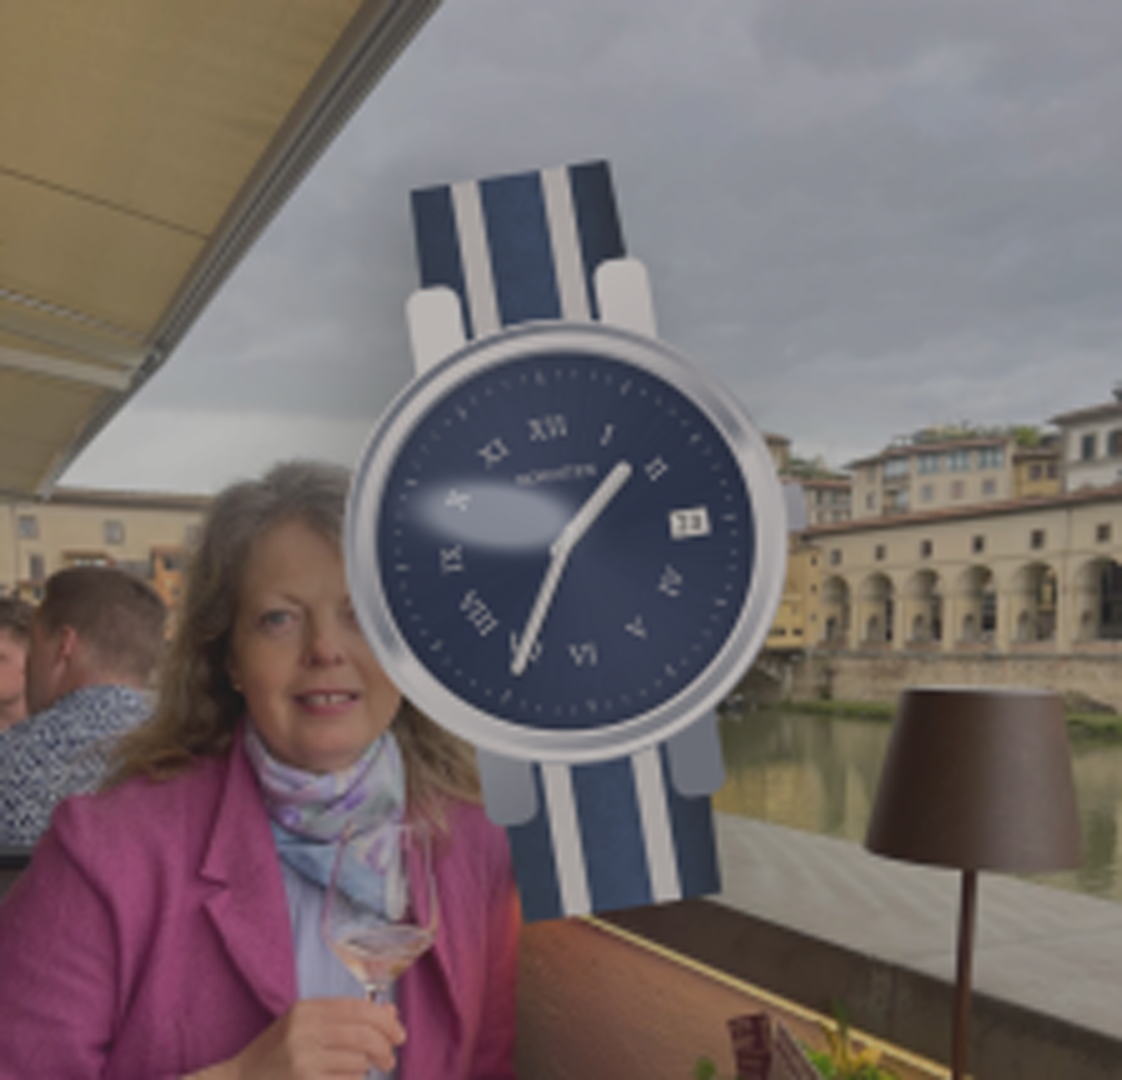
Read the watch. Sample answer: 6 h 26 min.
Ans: 1 h 35 min
